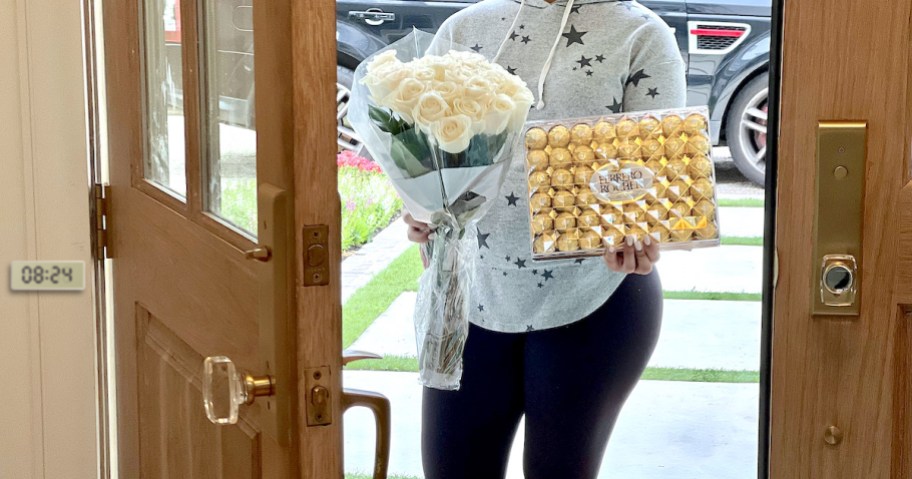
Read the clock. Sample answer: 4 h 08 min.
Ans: 8 h 24 min
